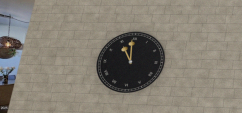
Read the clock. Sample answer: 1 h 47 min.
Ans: 10 h 59 min
